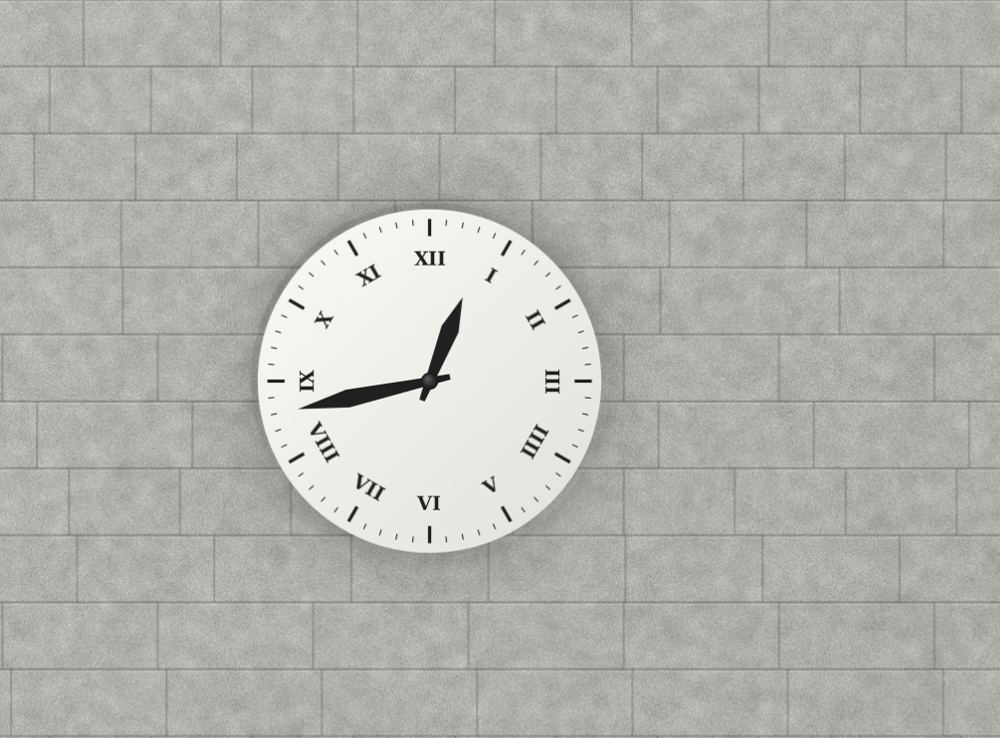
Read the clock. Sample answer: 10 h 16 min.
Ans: 12 h 43 min
